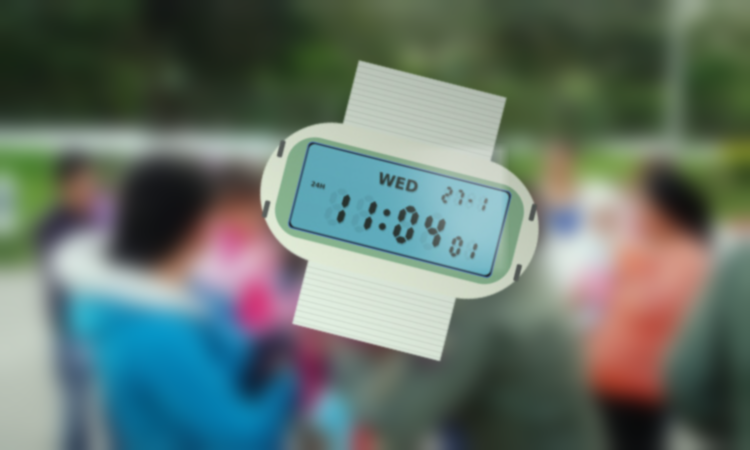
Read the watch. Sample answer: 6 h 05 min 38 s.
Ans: 11 h 04 min 01 s
